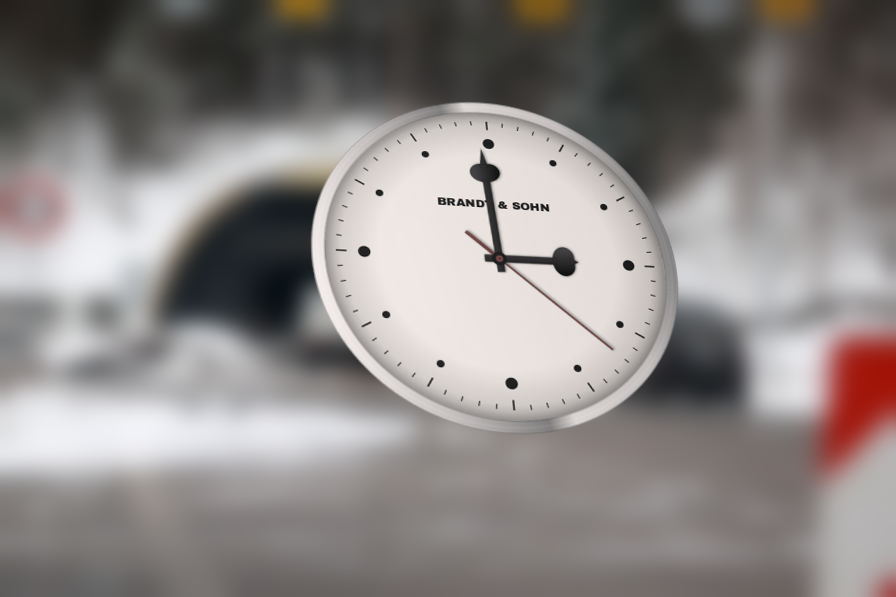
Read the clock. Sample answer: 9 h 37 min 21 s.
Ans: 2 h 59 min 22 s
